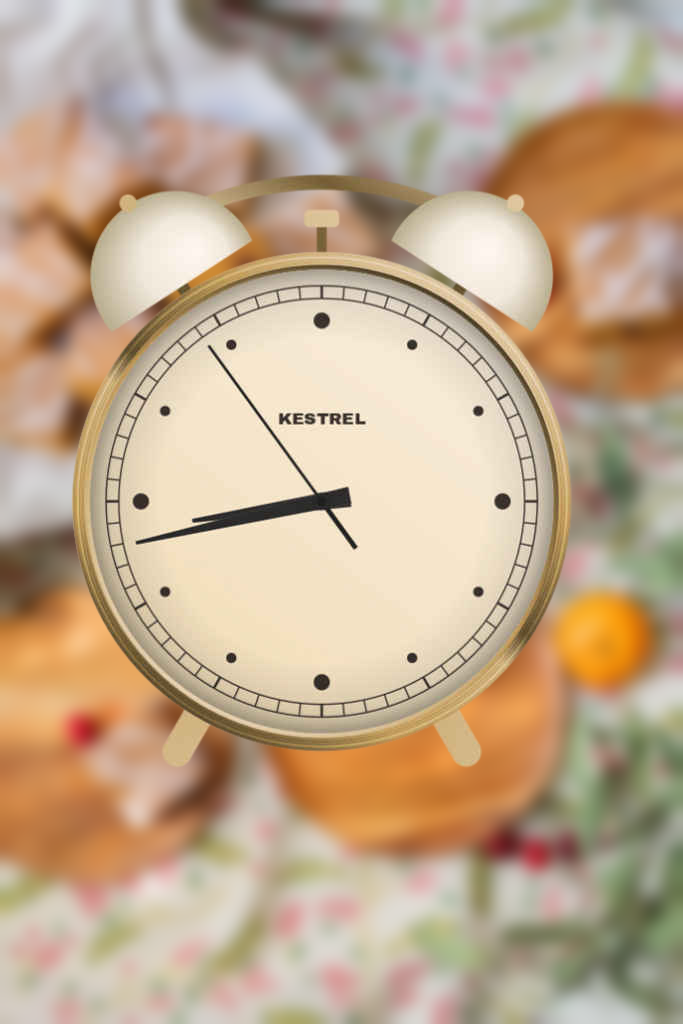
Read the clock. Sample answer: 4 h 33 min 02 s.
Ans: 8 h 42 min 54 s
